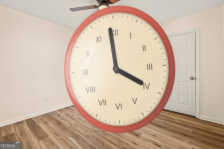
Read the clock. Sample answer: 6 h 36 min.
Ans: 3 h 59 min
